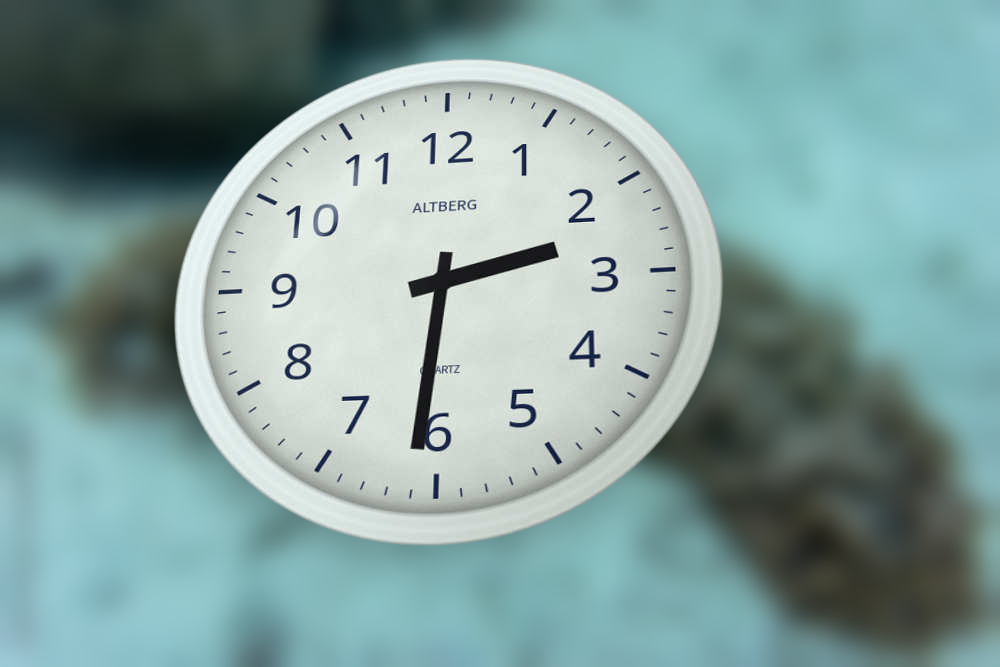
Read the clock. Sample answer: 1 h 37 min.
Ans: 2 h 31 min
